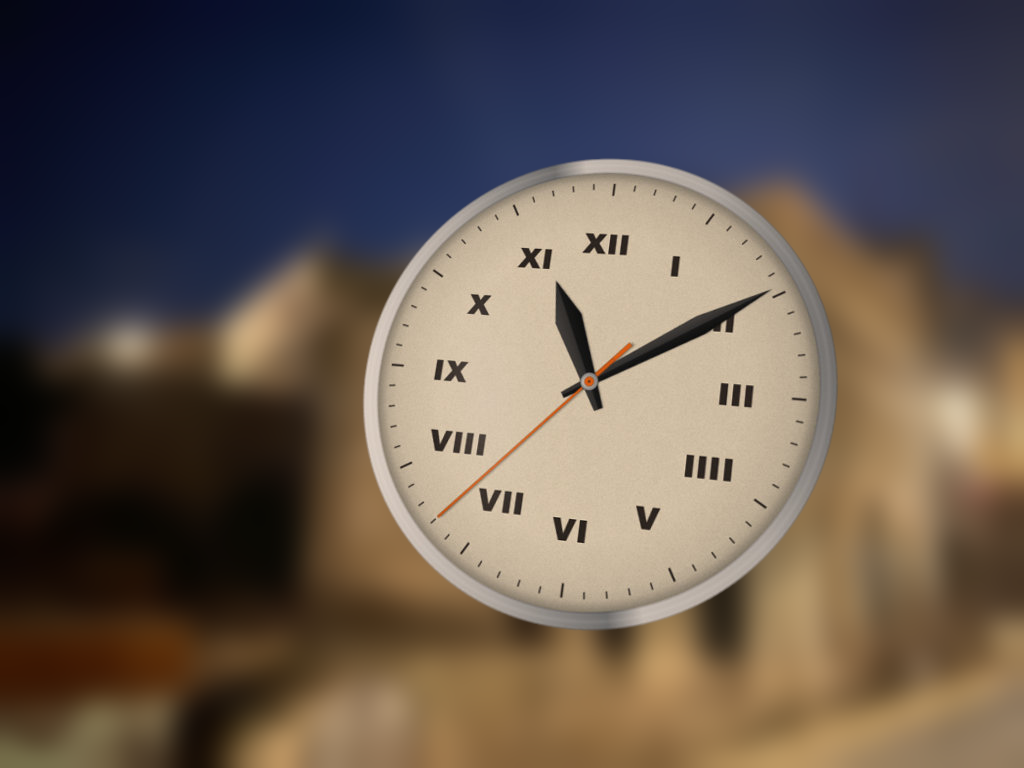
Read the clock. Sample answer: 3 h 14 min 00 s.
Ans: 11 h 09 min 37 s
